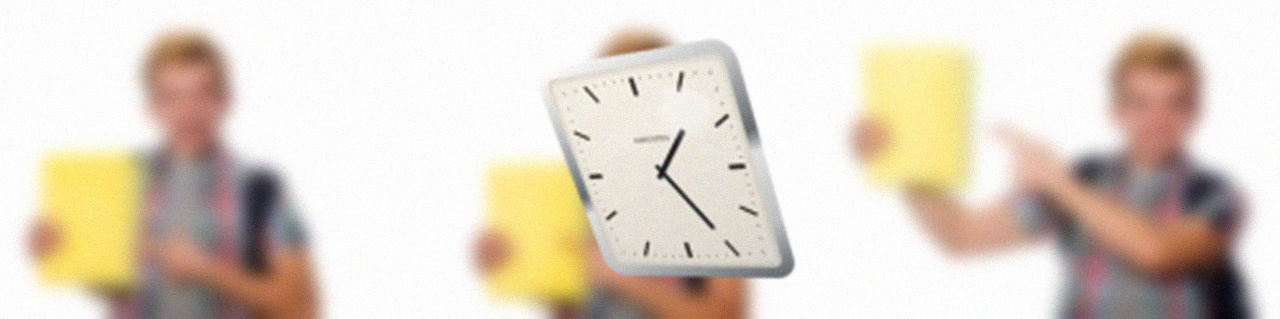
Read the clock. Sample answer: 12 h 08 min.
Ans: 1 h 25 min
